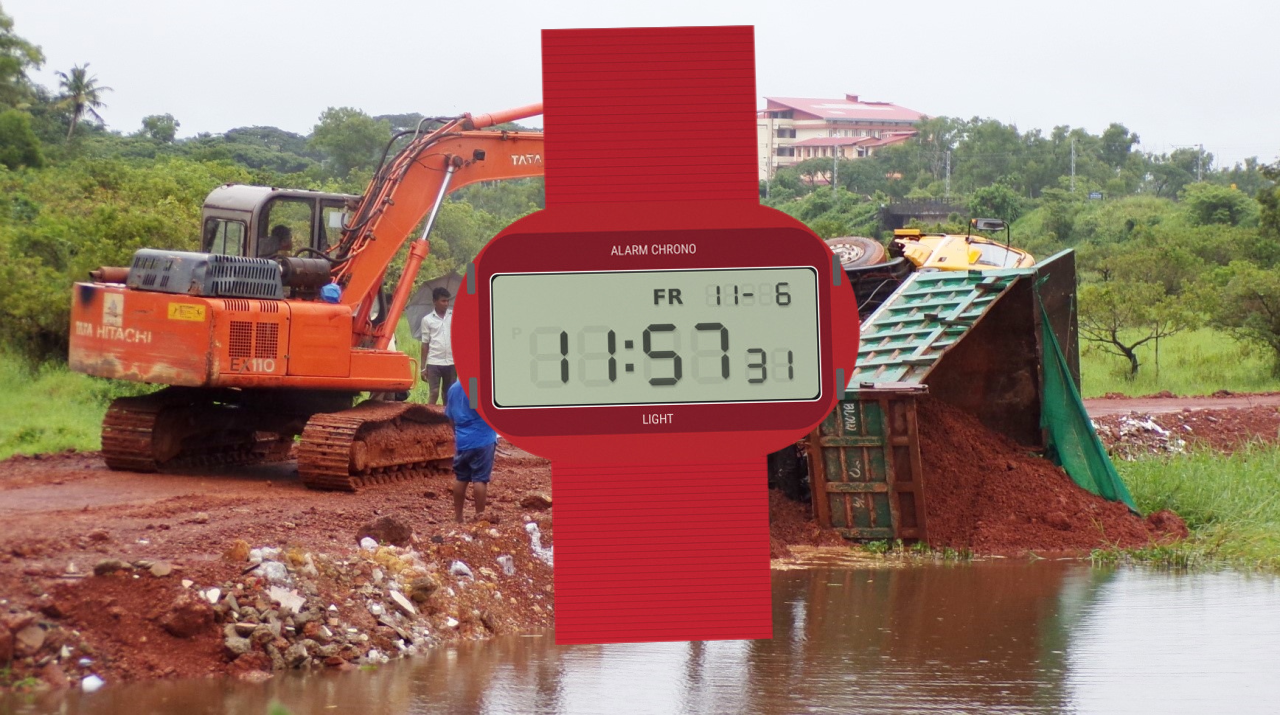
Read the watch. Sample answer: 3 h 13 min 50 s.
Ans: 11 h 57 min 31 s
